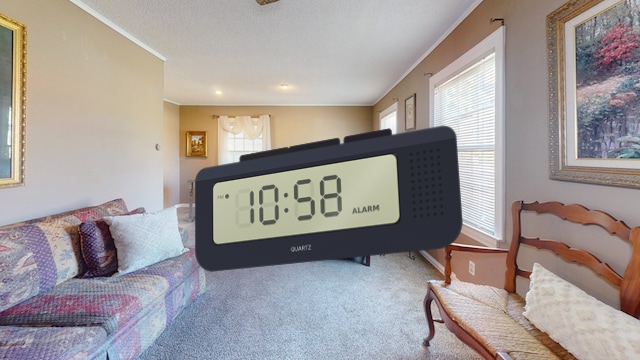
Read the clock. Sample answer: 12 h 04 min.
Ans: 10 h 58 min
